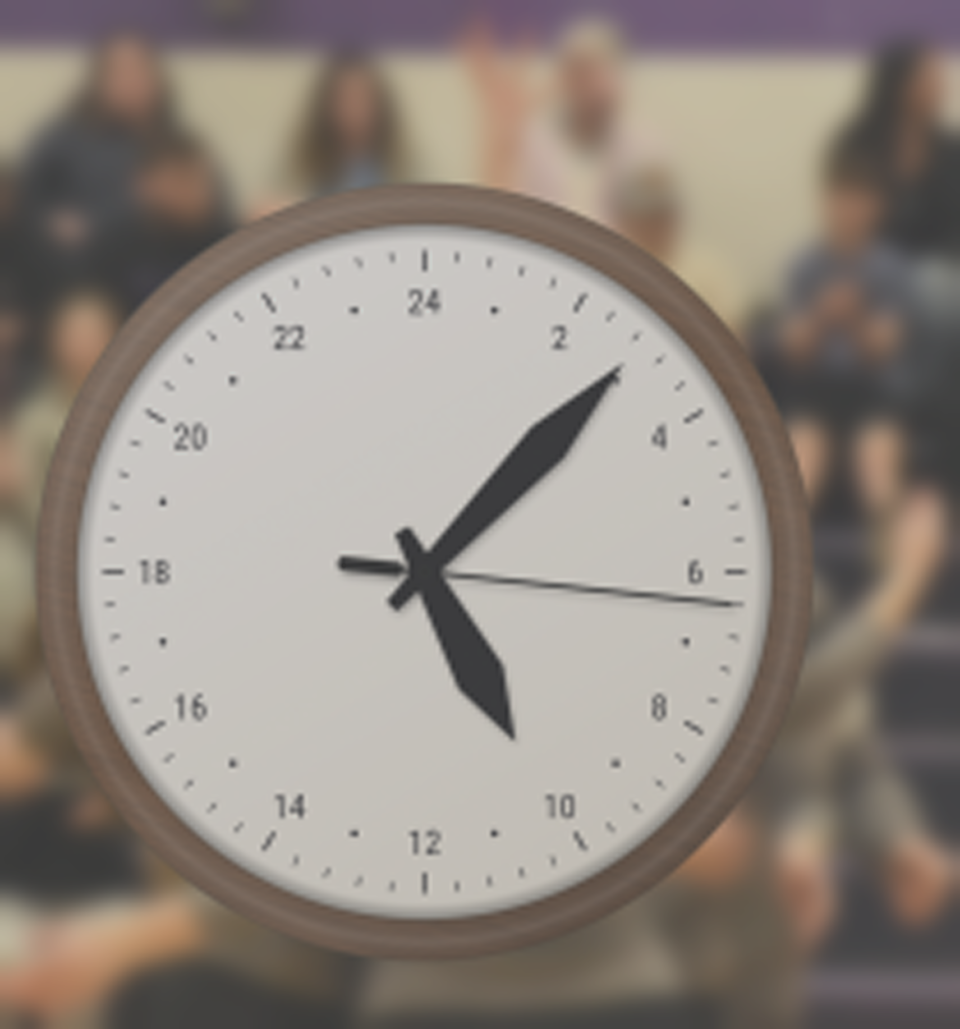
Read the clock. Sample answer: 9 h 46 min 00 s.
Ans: 10 h 07 min 16 s
